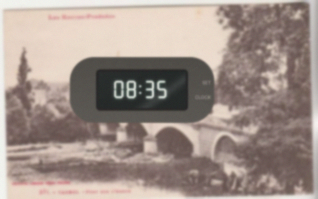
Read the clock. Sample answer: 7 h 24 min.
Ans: 8 h 35 min
